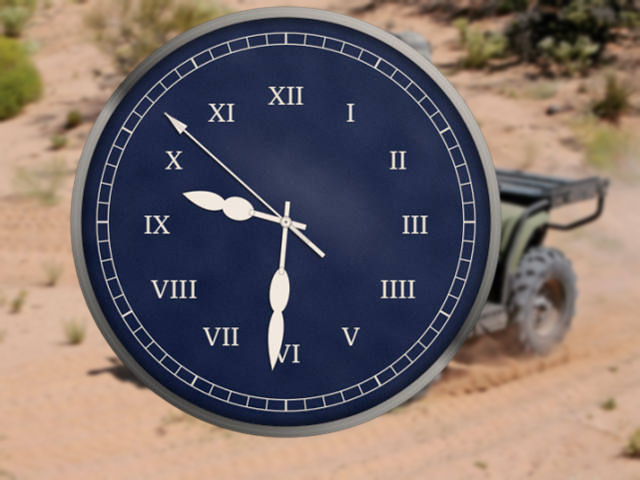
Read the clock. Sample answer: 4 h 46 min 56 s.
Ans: 9 h 30 min 52 s
